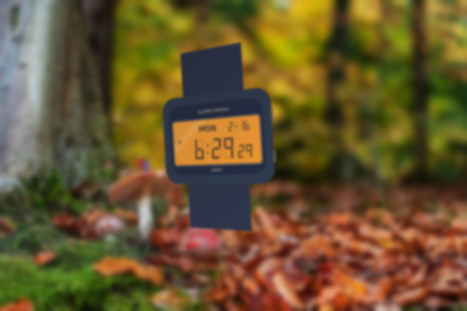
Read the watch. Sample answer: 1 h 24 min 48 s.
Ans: 6 h 29 min 29 s
